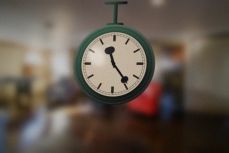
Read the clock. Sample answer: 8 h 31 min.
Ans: 11 h 24 min
